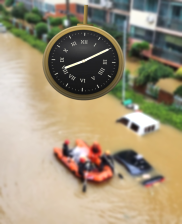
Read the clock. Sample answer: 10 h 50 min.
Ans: 8 h 10 min
